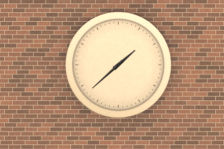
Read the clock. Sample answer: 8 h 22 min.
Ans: 1 h 38 min
